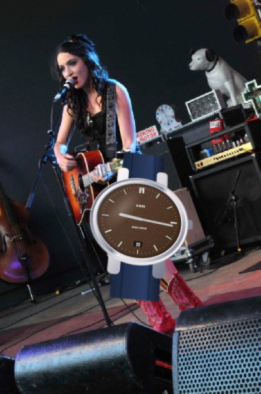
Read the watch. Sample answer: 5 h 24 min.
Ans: 9 h 16 min
